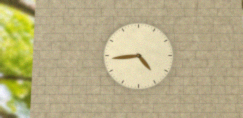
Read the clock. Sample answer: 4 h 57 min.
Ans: 4 h 44 min
